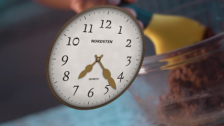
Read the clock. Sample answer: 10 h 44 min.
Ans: 7 h 23 min
